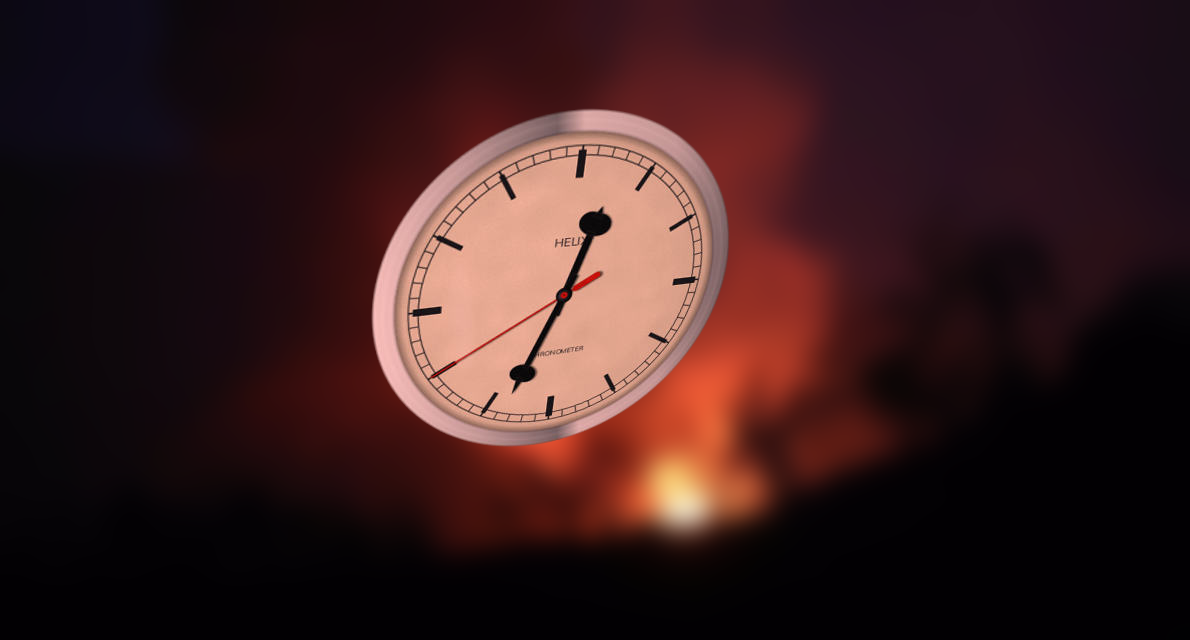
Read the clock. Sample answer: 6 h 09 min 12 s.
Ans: 12 h 33 min 40 s
